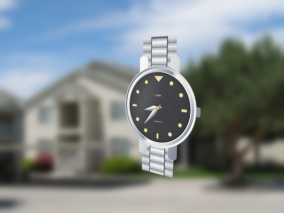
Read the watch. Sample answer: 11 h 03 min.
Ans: 8 h 37 min
